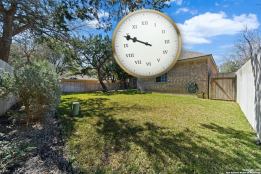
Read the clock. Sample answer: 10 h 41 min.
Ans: 9 h 49 min
